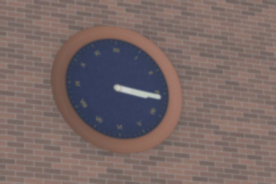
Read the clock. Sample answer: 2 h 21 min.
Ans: 3 h 16 min
